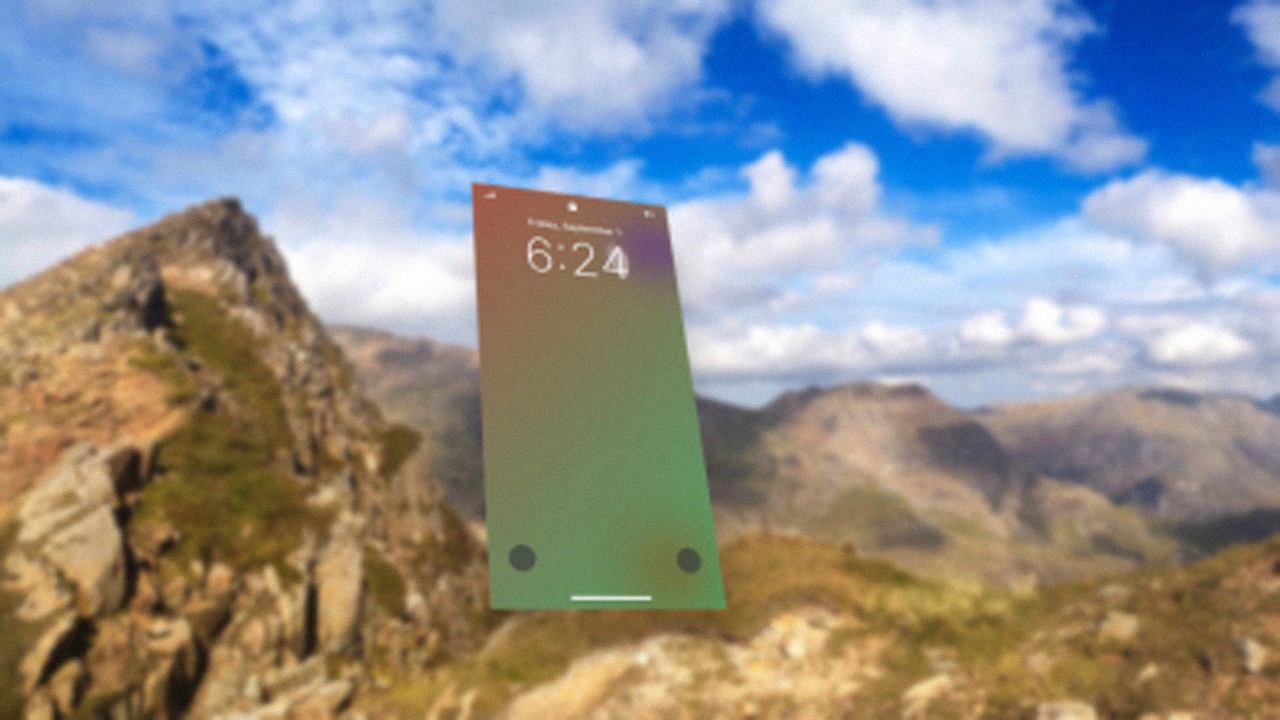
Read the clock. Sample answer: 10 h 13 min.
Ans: 6 h 24 min
